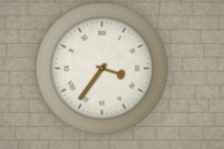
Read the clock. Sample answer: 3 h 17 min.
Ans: 3 h 36 min
